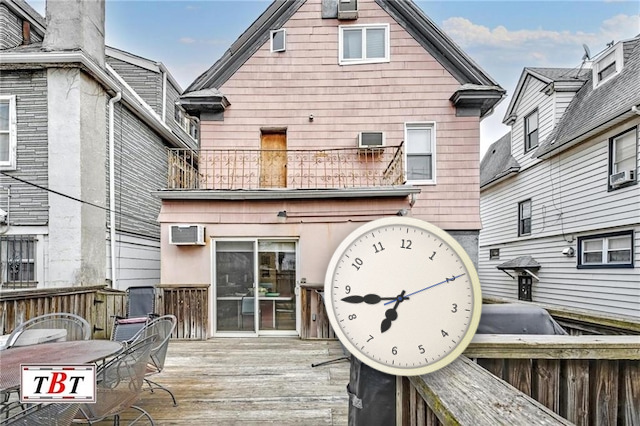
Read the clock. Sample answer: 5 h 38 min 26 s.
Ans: 6 h 43 min 10 s
